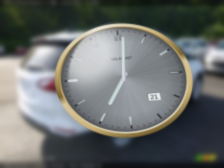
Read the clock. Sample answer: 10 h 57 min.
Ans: 7 h 01 min
